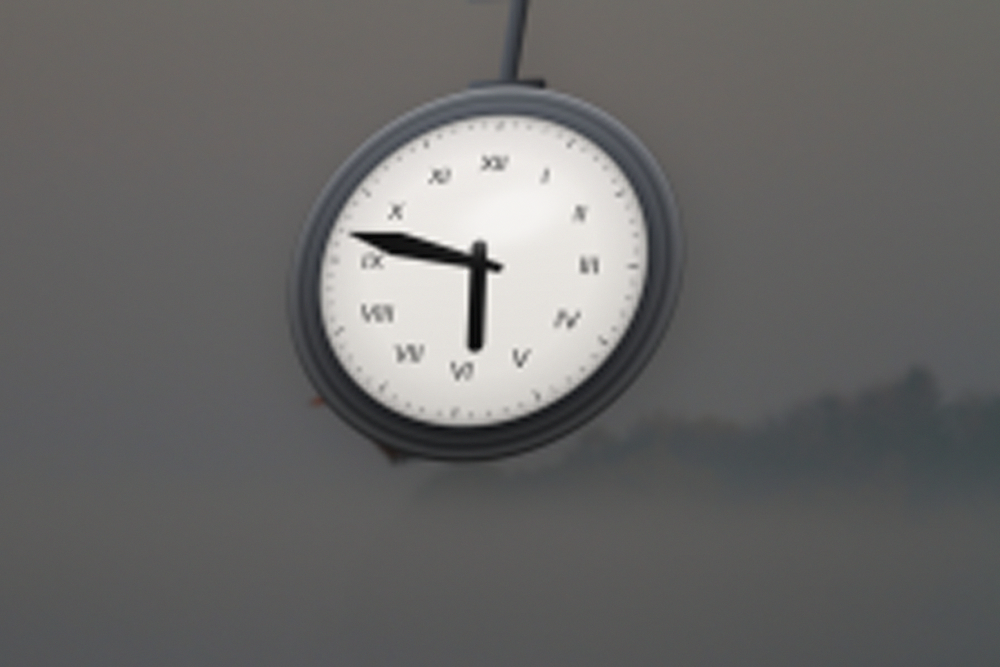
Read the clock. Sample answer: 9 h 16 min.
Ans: 5 h 47 min
